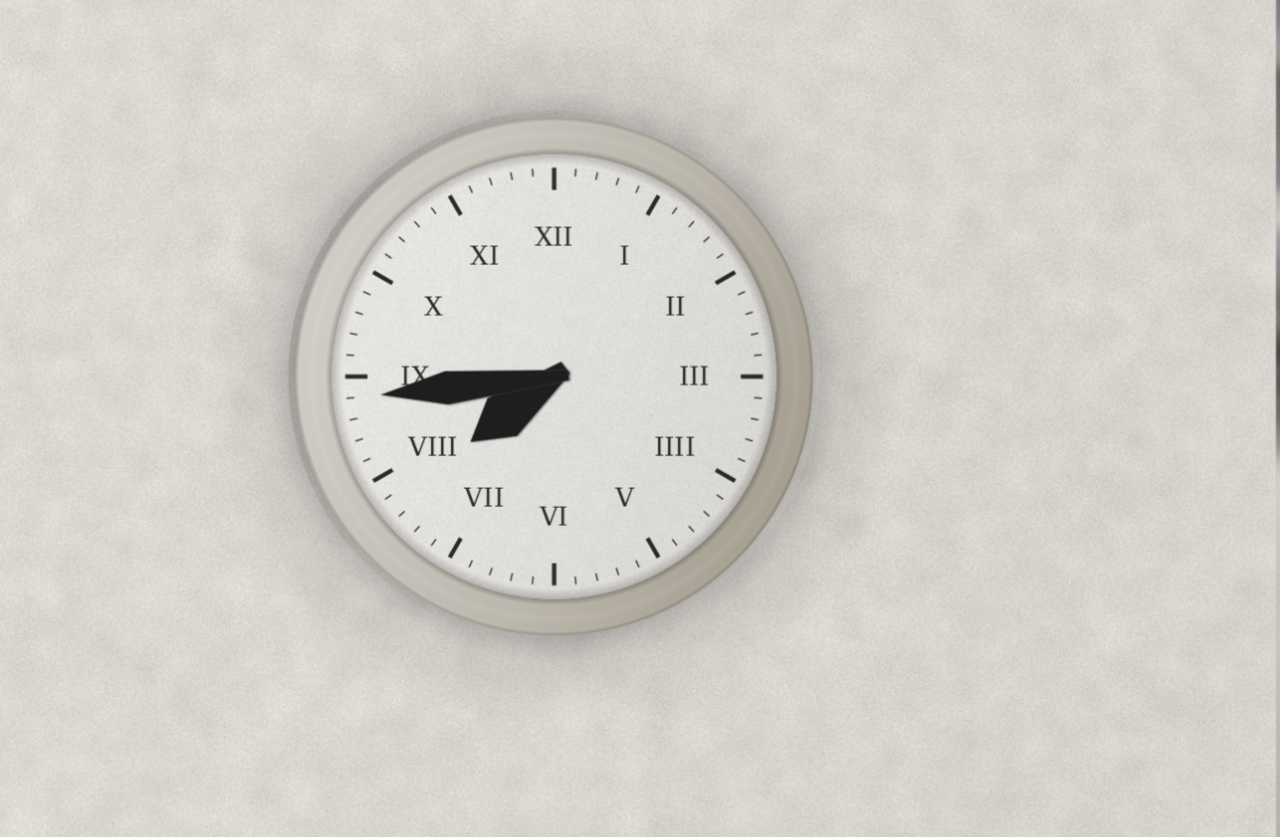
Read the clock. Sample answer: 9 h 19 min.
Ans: 7 h 44 min
